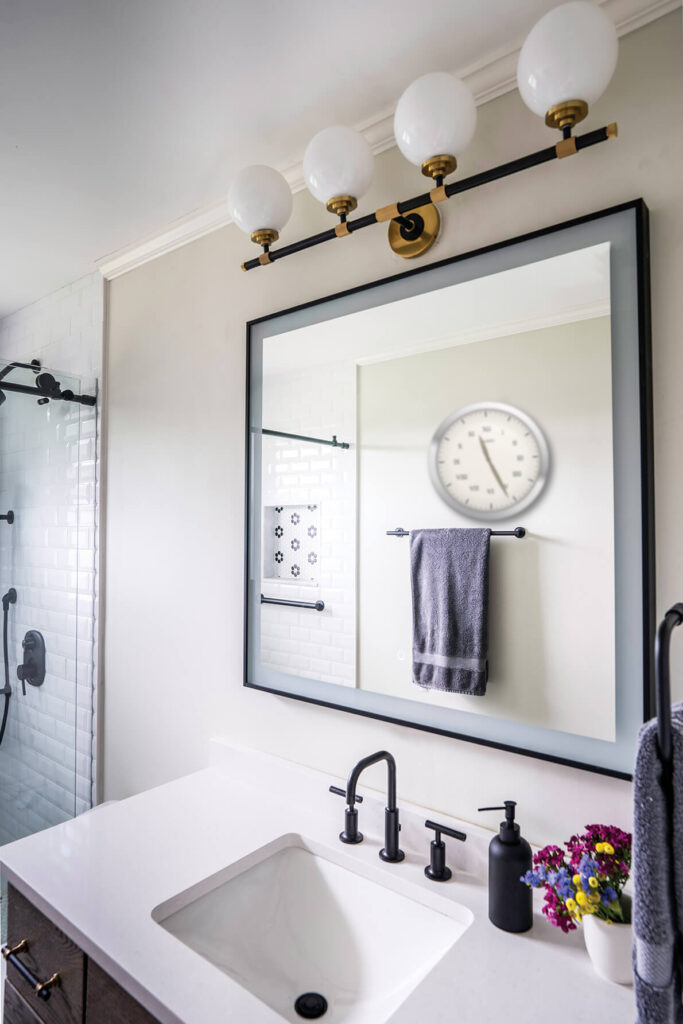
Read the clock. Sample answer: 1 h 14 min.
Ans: 11 h 26 min
